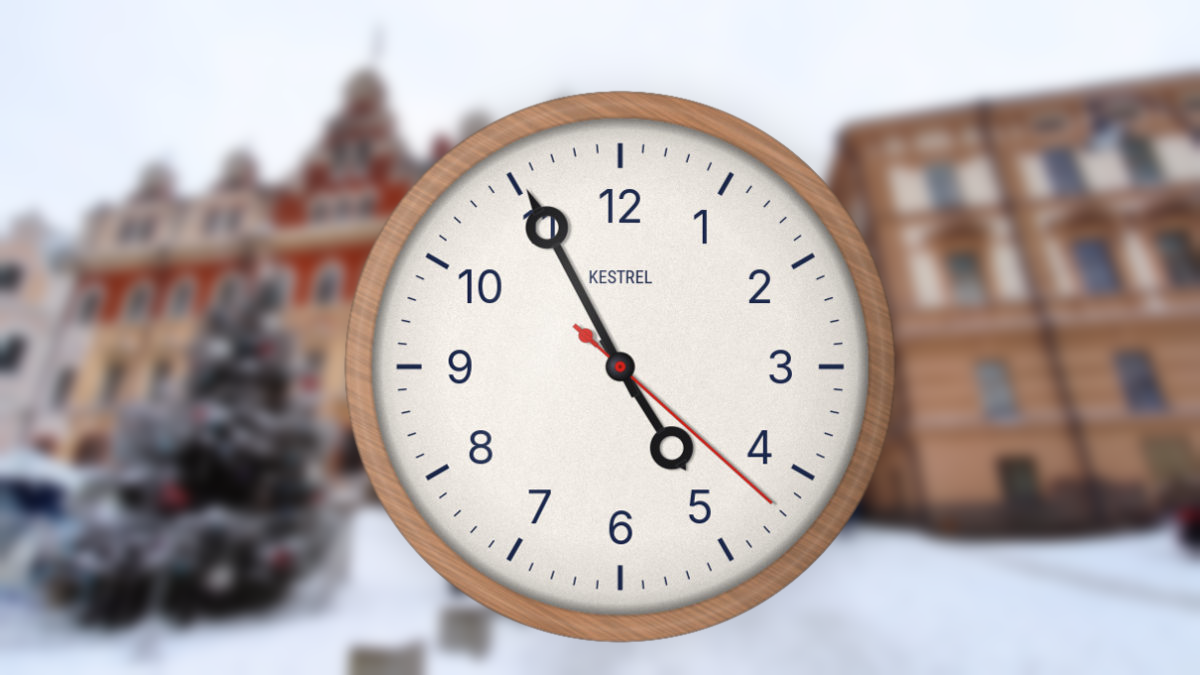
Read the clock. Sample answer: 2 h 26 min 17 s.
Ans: 4 h 55 min 22 s
